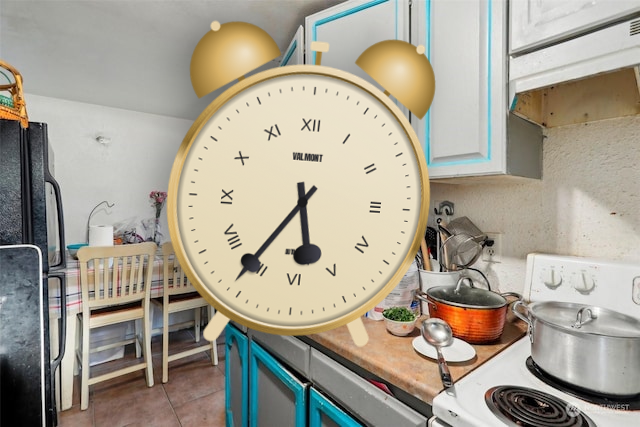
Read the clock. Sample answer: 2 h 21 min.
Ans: 5 h 36 min
